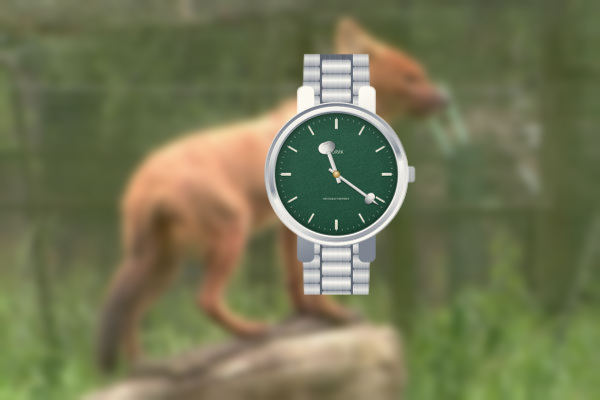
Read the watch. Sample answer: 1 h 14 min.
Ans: 11 h 21 min
